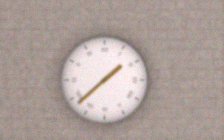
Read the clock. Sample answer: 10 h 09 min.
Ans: 1 h 38 min
